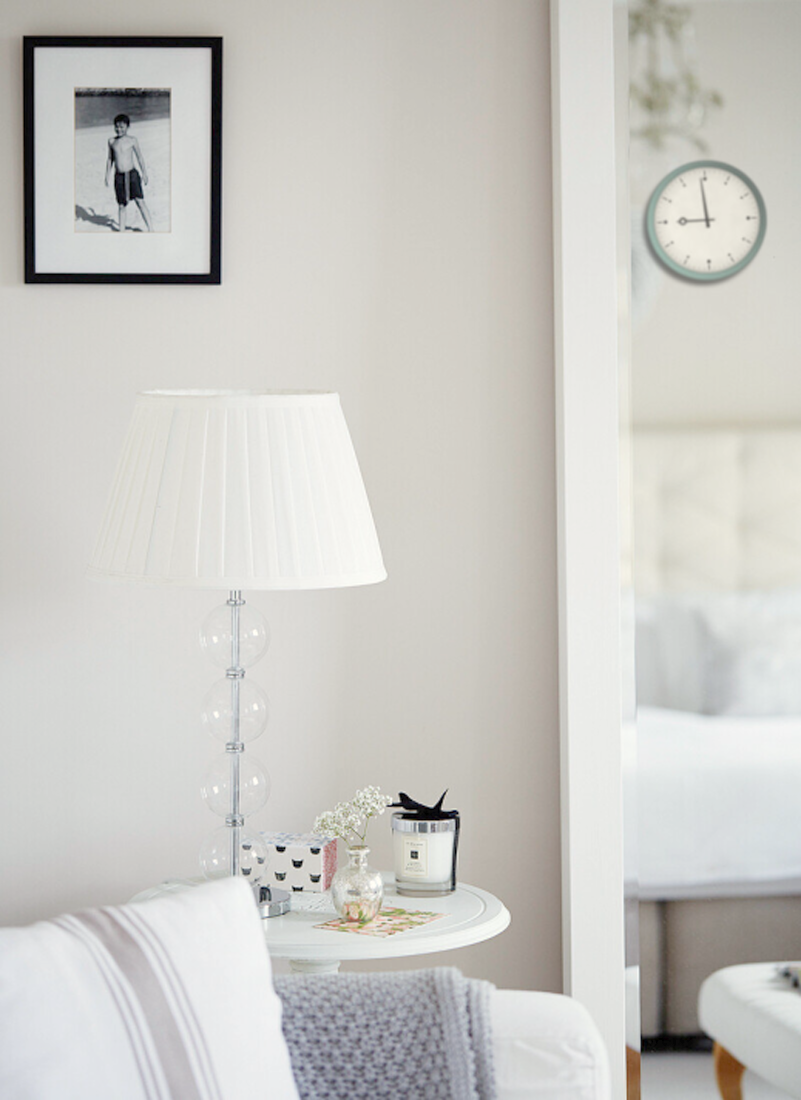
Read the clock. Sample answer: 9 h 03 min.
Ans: 8 h 59 min
